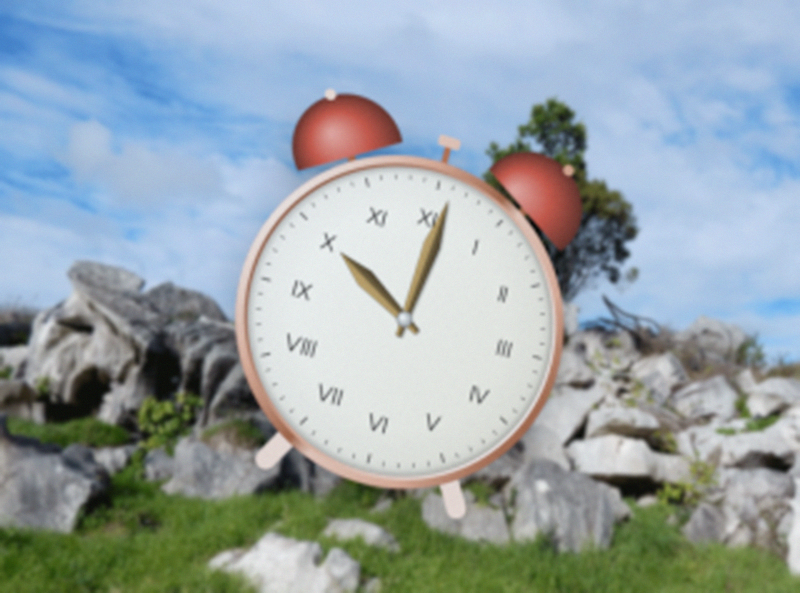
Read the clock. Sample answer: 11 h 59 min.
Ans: 10 h 01 min
